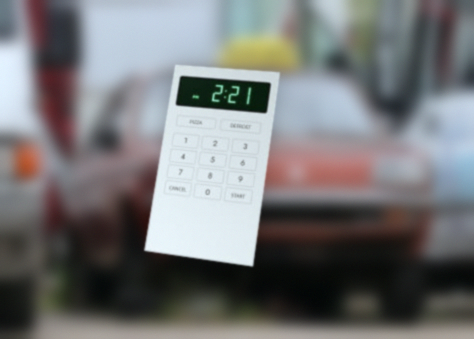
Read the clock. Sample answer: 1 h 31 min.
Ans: 2 h 21 min
